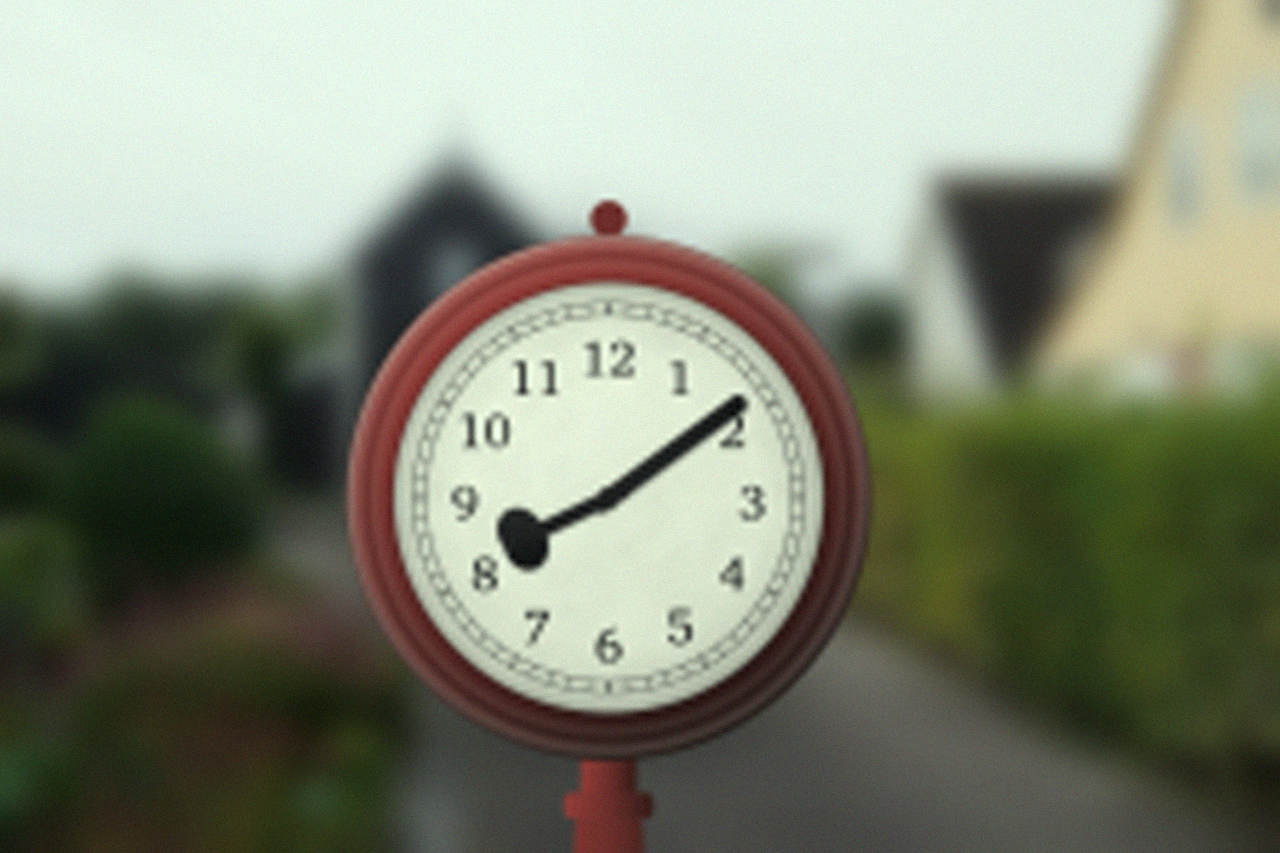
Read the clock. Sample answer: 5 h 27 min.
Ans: 8 h 09 min
